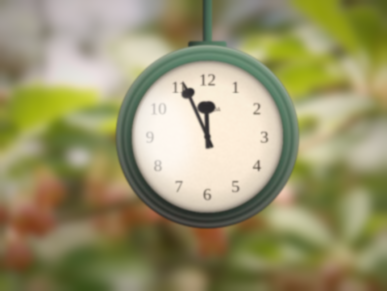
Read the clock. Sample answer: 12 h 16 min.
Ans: 11 h 56 min
